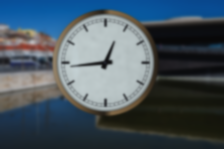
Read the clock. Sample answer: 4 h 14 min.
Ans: 12 h 44 min
